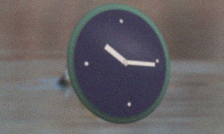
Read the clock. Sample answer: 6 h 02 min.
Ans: 10 h 16 min
